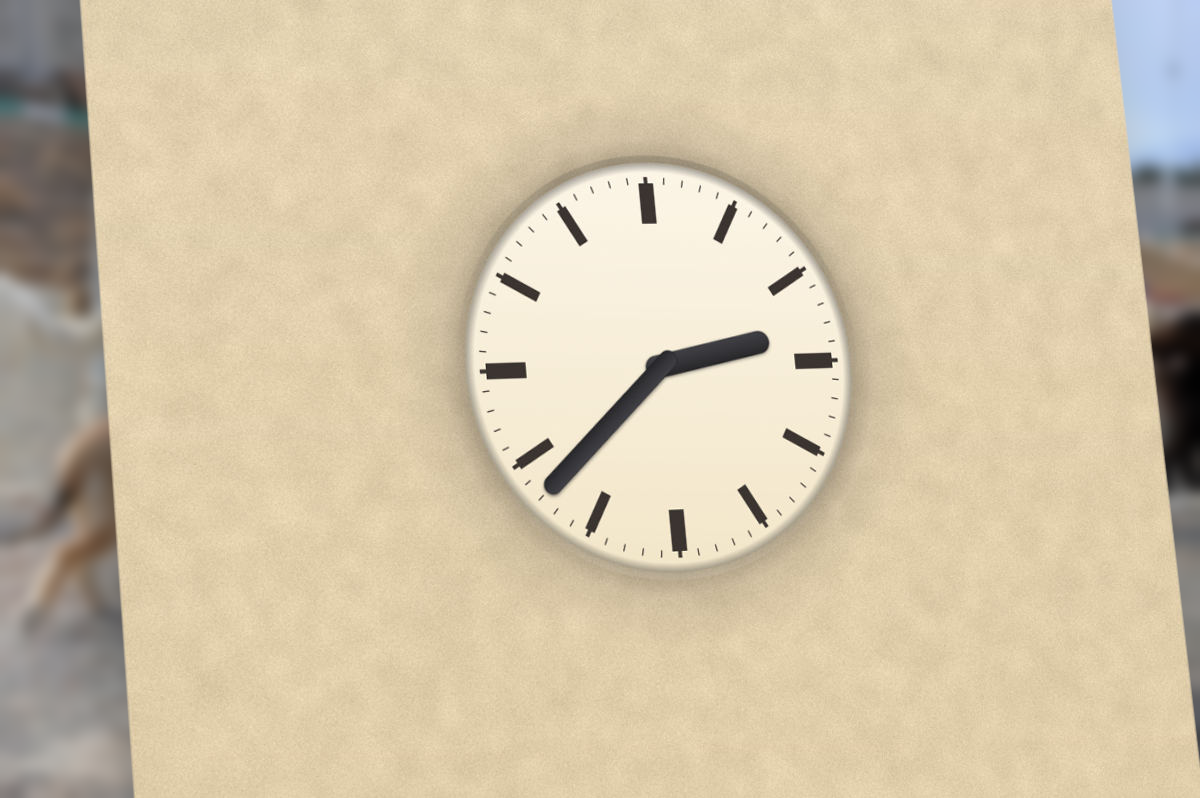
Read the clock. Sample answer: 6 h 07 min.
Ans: 2 h 38 min
